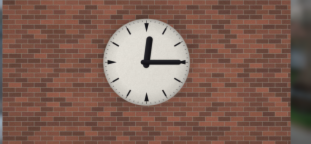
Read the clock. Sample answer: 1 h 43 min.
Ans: 12 h 15 min
